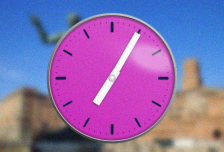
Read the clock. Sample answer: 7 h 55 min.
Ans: 7 h 05 min
